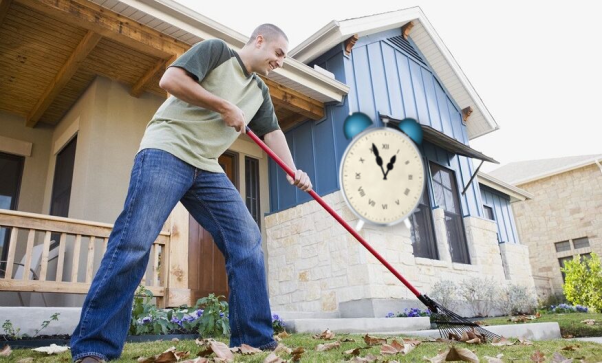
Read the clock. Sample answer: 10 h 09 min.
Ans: 12 h 56 min
